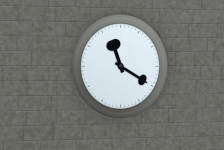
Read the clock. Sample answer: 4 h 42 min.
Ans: 11 h 20 min
